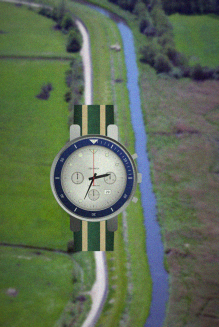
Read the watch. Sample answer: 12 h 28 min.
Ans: 2 h 34 min
